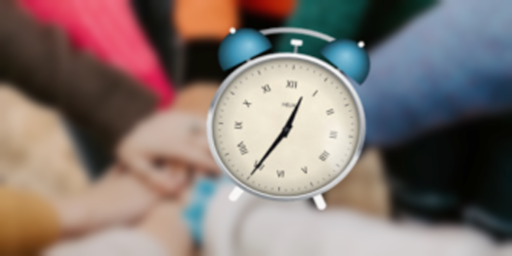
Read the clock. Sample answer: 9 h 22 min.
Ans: 12 h 35 min
